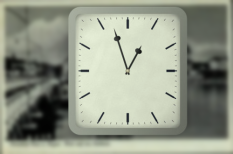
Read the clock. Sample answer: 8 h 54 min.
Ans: 12 h 57 min
